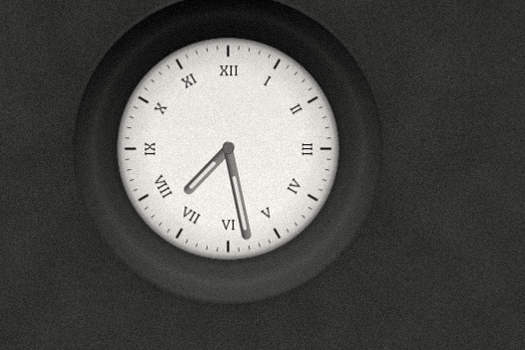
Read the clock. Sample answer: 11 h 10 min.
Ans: 7 h 28 min
